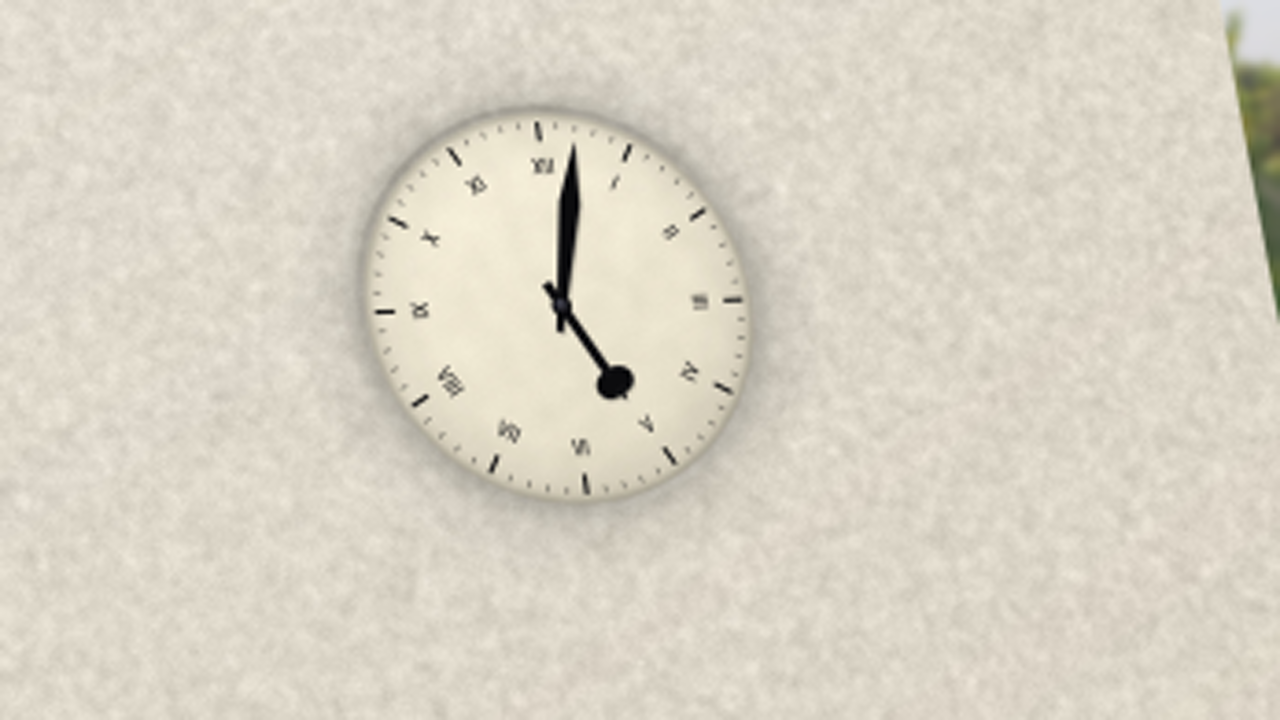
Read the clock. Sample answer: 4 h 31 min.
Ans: 5 h 02 min
